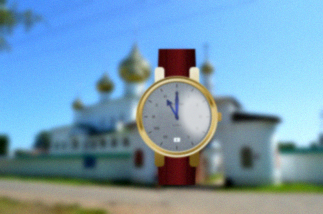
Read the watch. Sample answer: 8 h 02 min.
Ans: 11 h 00 min
